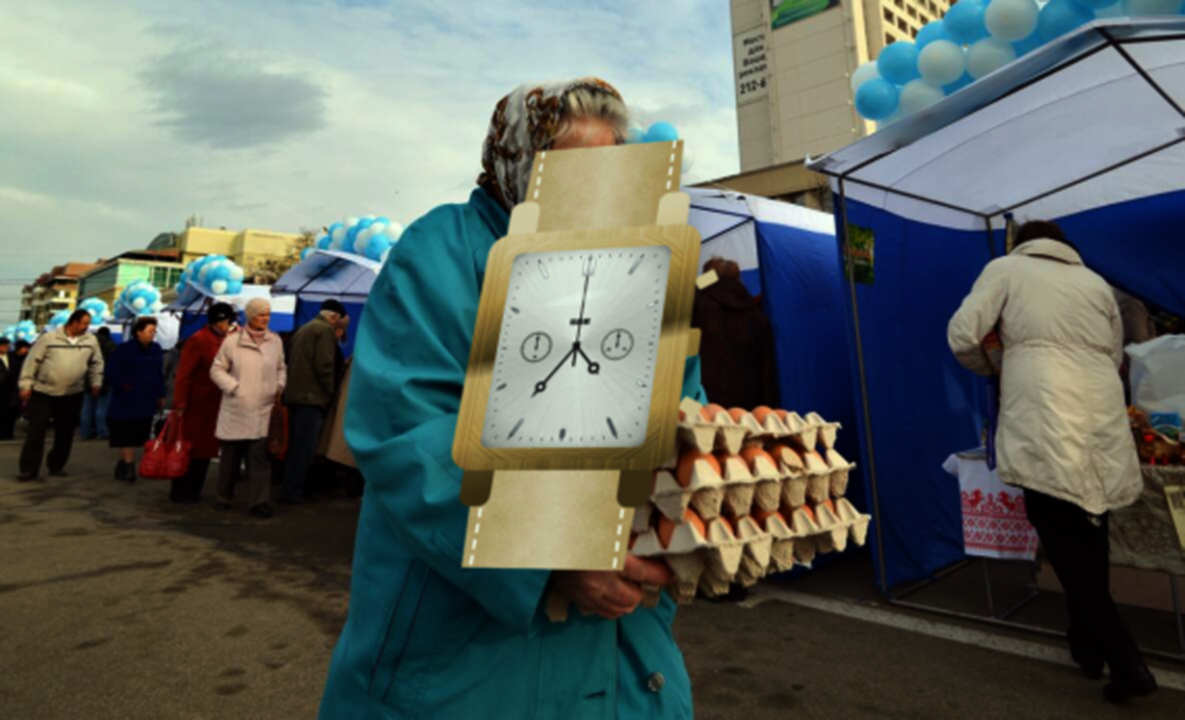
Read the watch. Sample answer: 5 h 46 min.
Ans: 4 h 36 min
